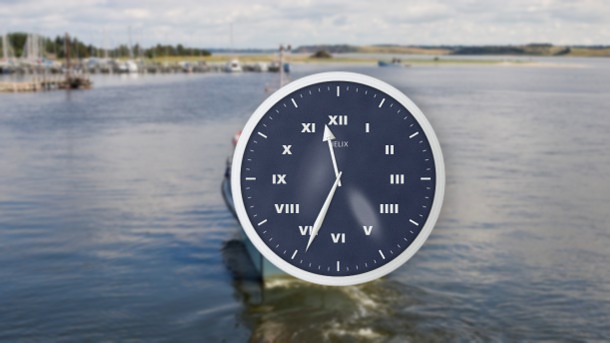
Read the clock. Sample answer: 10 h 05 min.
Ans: 11 h 34 min
